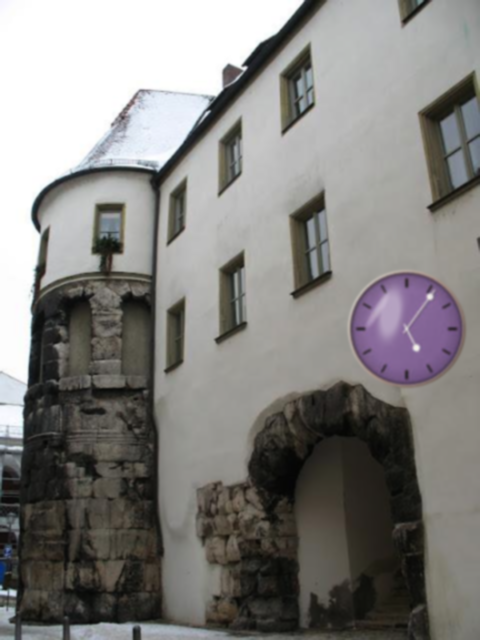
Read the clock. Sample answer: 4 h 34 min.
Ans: 5 h 06 min
